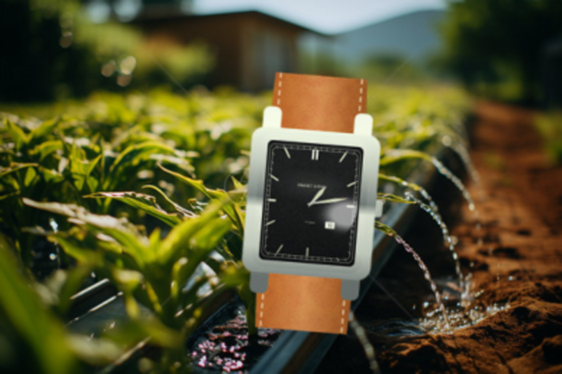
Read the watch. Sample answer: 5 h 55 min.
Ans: 1 h 13 min
